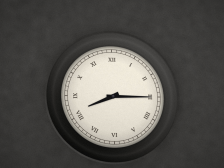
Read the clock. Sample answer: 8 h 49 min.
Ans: 8 h 15 min
